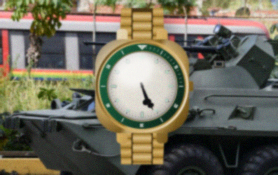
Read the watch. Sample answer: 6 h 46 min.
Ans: 5 h 26 min
